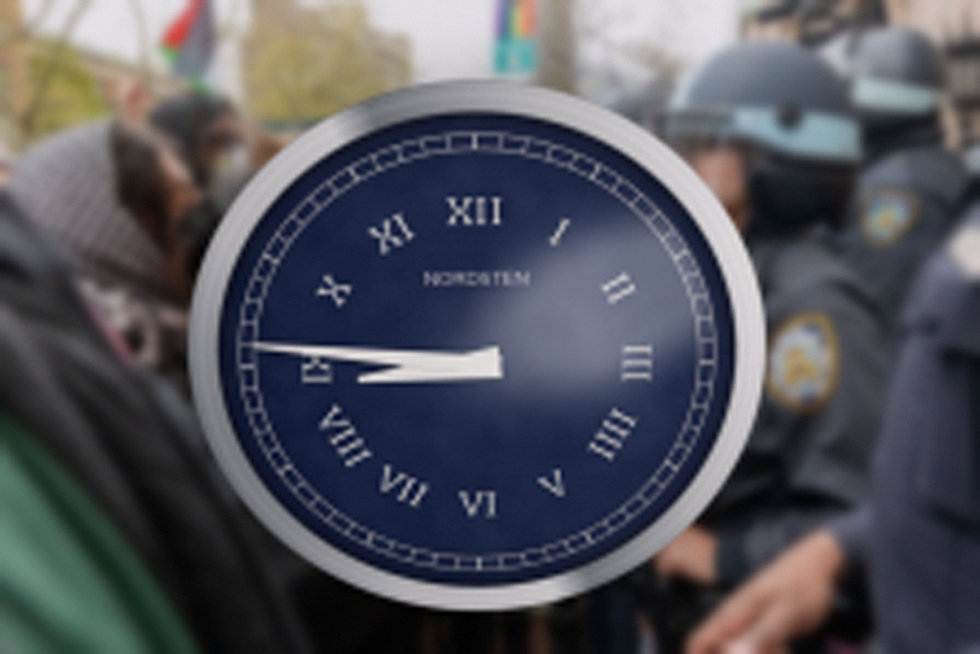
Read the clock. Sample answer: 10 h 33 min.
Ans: 8 h 46 min
